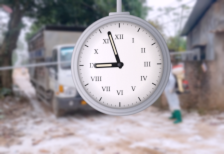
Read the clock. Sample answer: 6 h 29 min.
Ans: 8 h 57 min
